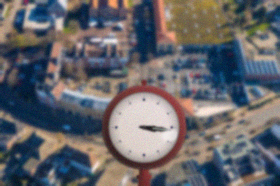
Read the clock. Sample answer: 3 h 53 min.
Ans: 3 h 16 min
